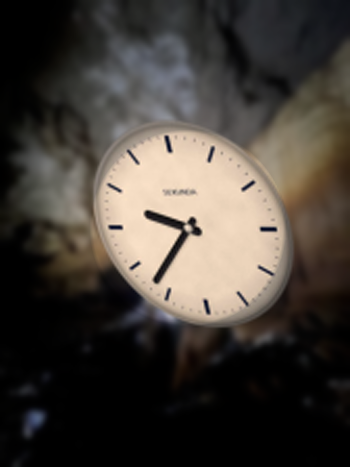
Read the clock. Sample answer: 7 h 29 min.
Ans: 9 h 37 min
